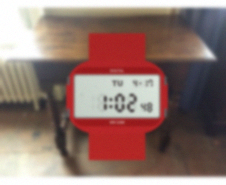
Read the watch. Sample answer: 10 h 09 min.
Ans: 1 h 02 min
